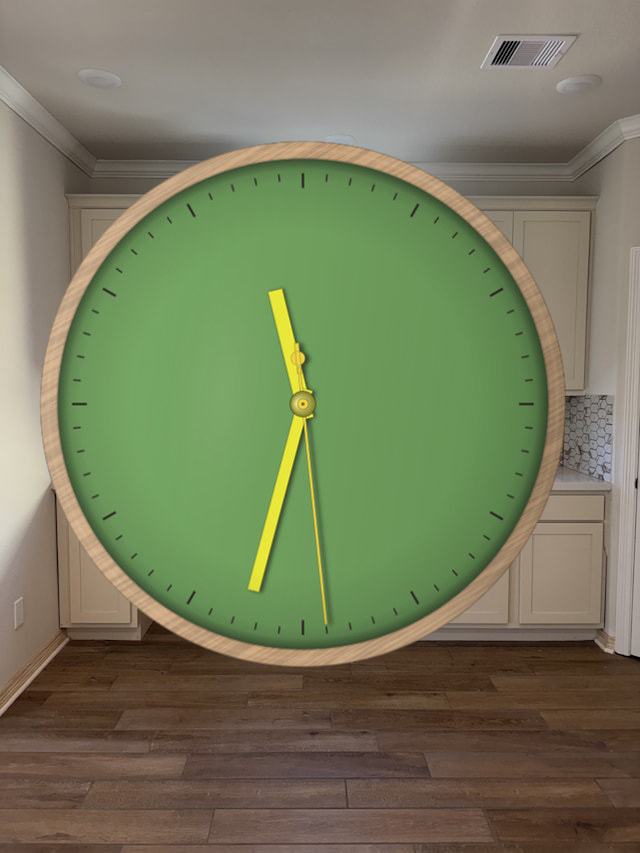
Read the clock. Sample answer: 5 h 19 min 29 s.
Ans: 11 h 32 min 29 s
